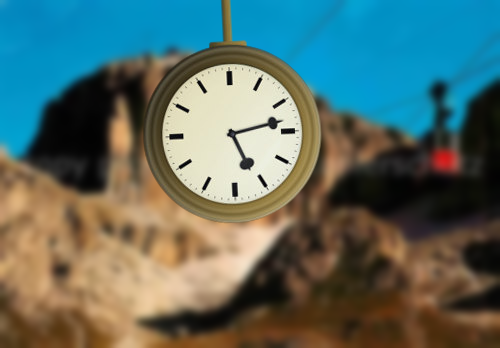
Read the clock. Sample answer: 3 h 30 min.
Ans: 5 h 13 min
